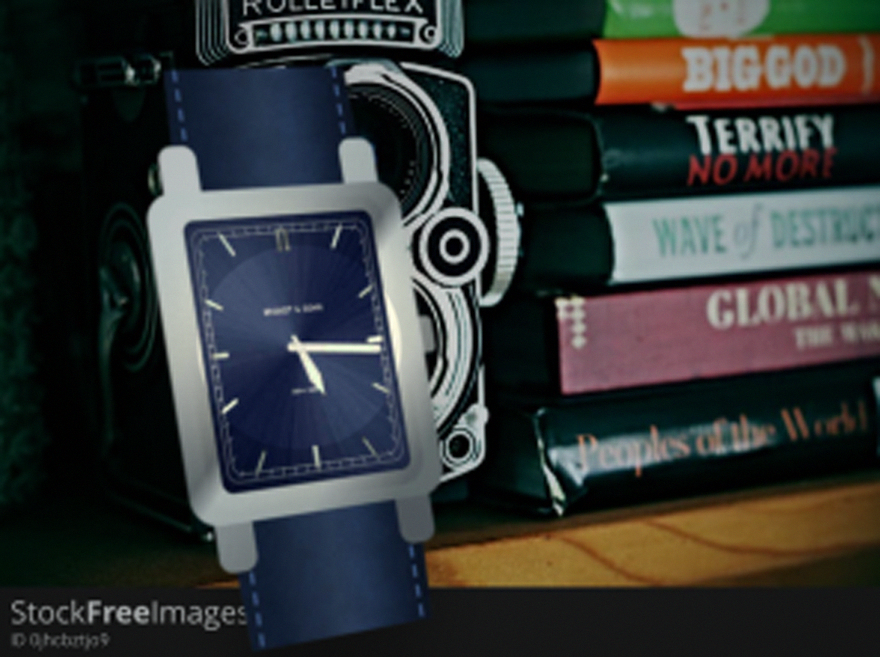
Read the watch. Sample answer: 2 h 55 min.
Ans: 5 h 16 min
